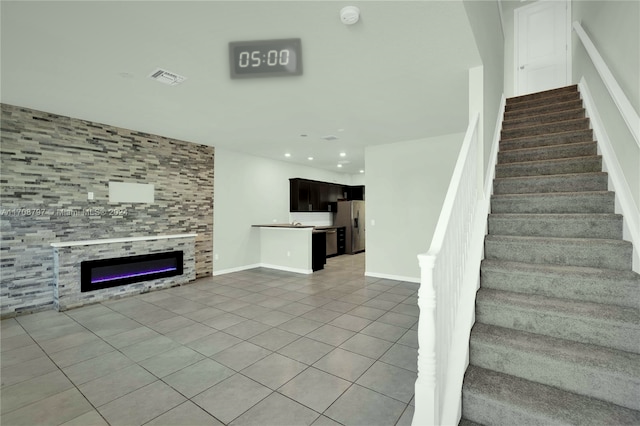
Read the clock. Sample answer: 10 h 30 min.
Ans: 5 h 00 min
